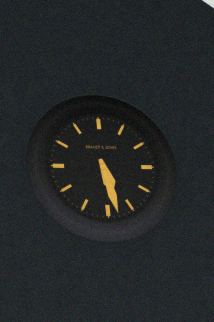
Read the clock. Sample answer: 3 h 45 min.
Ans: 5 h 28 min
